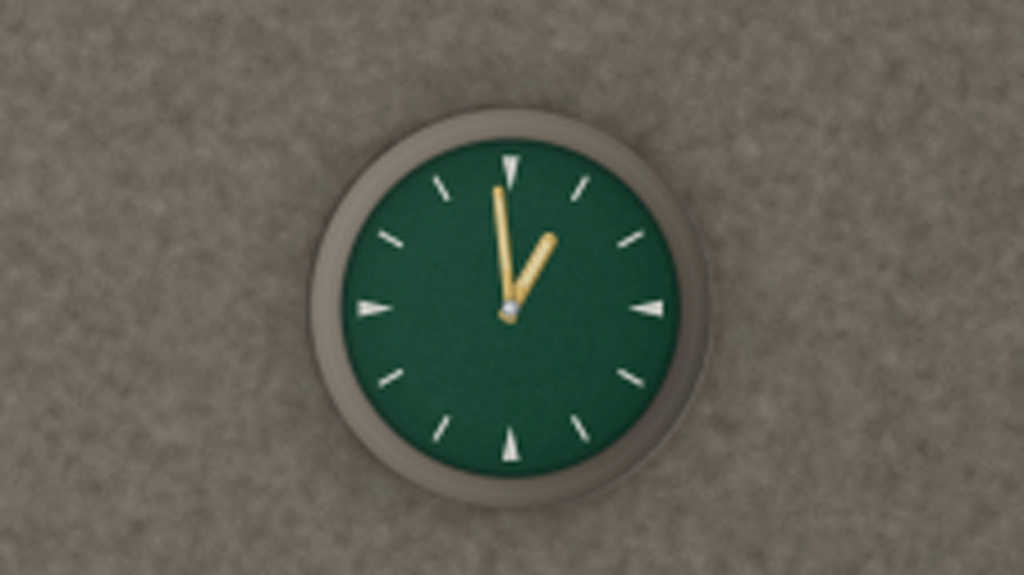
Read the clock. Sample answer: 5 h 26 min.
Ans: 12 h 59 min
